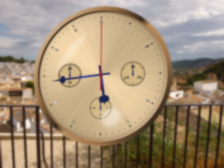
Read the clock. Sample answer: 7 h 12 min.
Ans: 5 h 44 min
